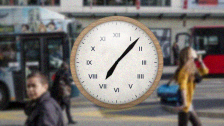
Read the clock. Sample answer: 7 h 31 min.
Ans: 7 h 07 min
